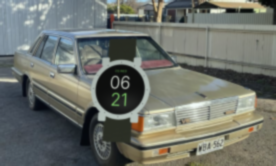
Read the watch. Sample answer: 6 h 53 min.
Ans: 6 h 21 min
